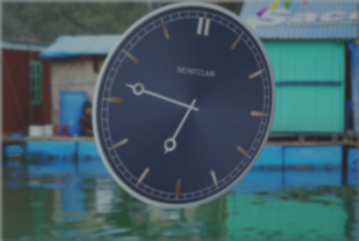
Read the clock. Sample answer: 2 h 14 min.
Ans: 6 h 47 min
